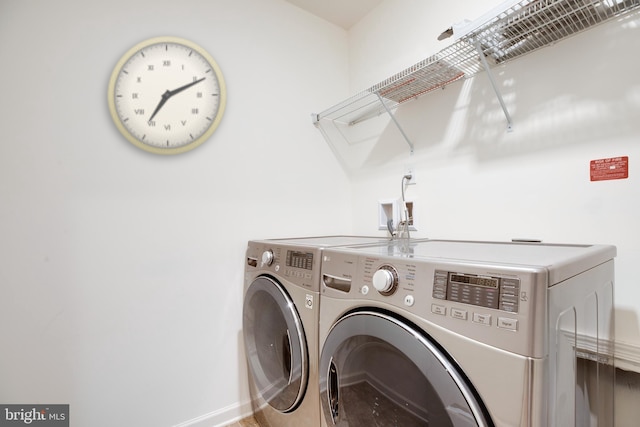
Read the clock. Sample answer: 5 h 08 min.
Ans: 7 h 11 min
